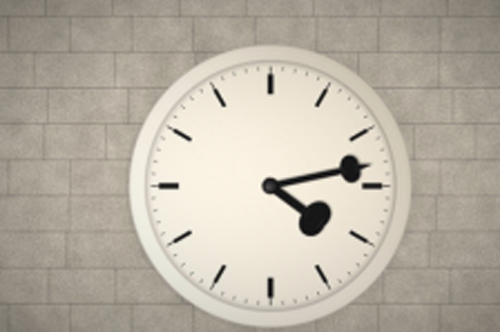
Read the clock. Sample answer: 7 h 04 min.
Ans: 4 h 13 min
